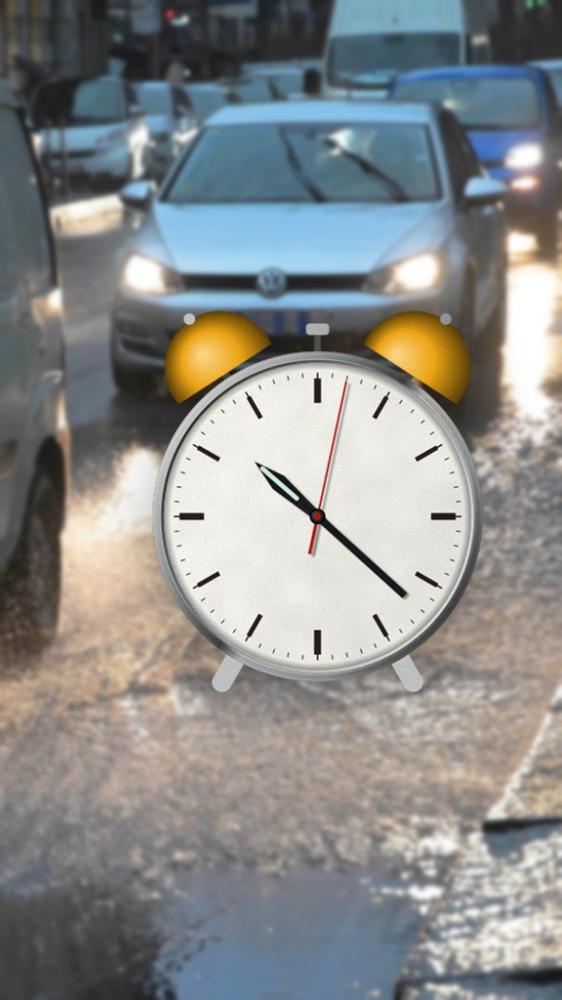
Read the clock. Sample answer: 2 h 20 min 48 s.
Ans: 10 h 22 min 02 s
